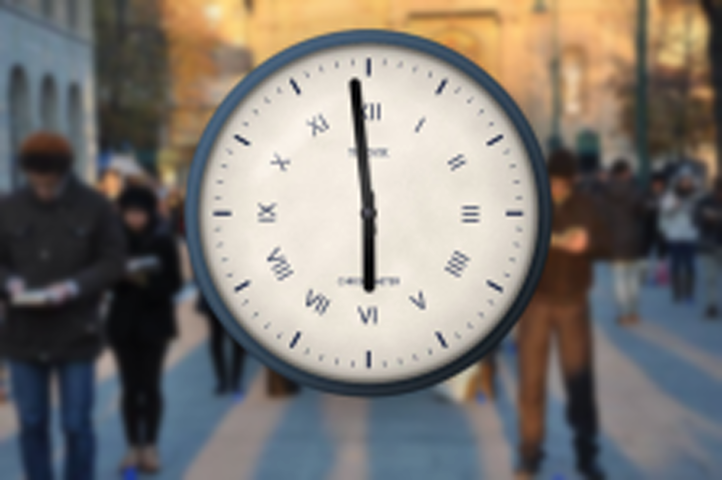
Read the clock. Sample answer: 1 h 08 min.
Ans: 5 h 59 min
